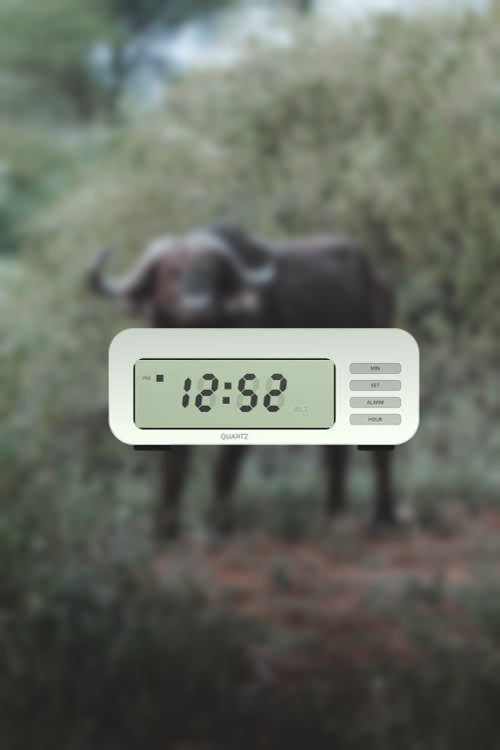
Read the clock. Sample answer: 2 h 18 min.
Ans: 12 h 52 min
